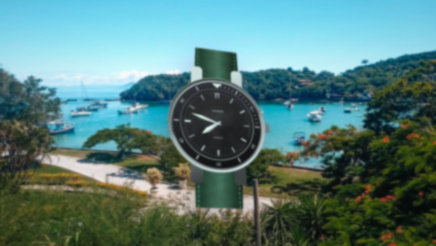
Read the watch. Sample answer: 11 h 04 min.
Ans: 7 h 48 min
